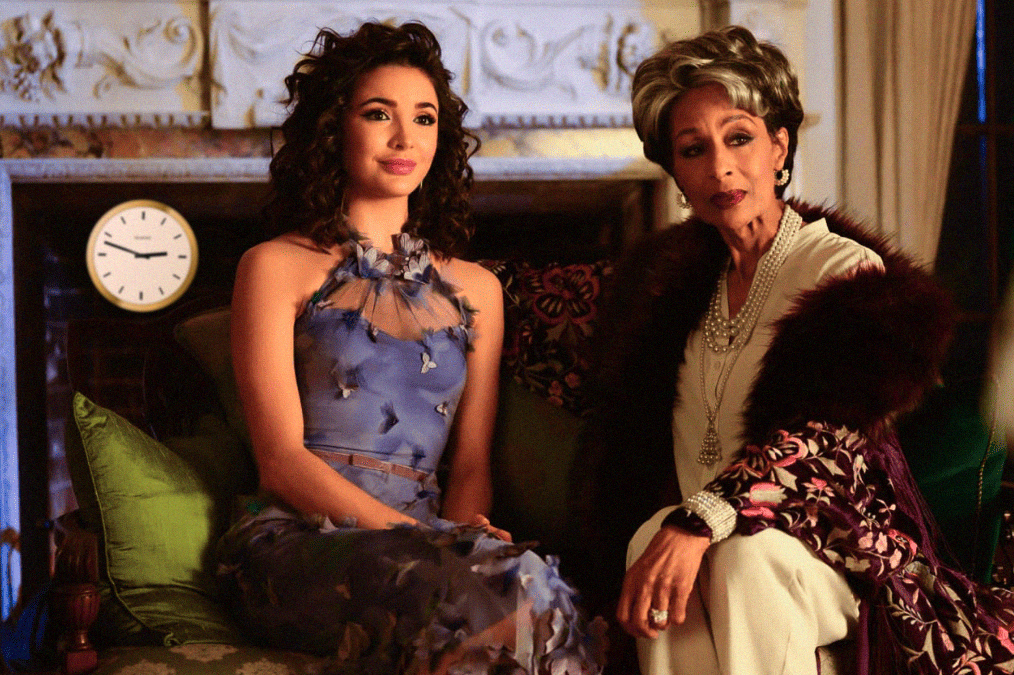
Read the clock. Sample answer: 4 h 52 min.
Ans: 2 h 48 min
